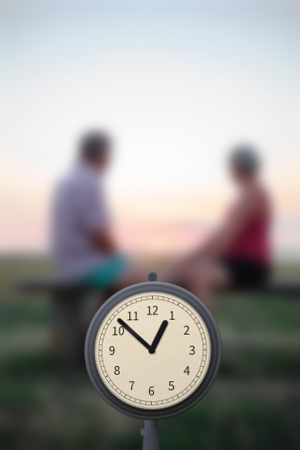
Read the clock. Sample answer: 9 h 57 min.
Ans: 12 h 52 min
